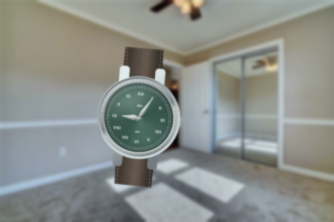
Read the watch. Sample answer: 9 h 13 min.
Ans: 9 h 05 min
